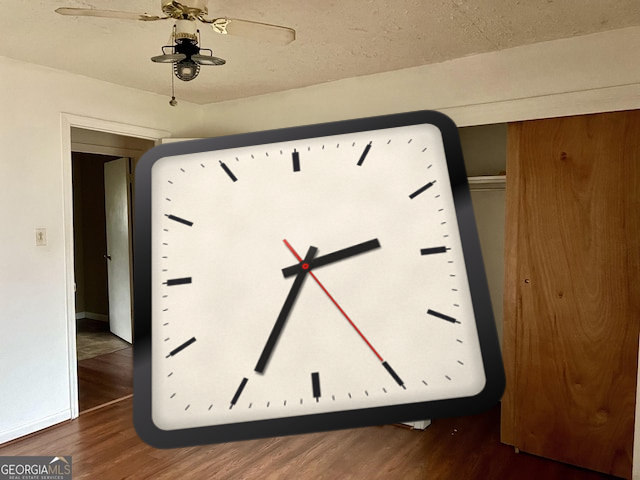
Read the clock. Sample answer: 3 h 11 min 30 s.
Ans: 2 h 34 min 25 s
